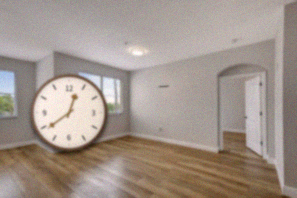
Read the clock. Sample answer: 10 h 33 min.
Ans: 12 h 39 min
